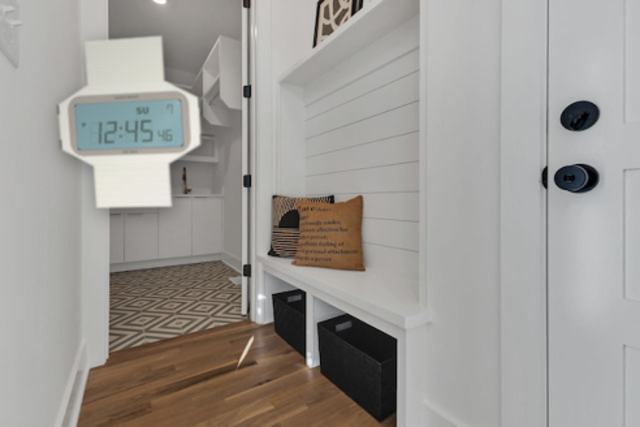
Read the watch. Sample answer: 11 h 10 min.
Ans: 12 h 45 min
